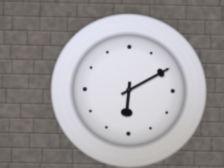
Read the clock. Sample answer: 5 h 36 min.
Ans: 6 h 10 min
